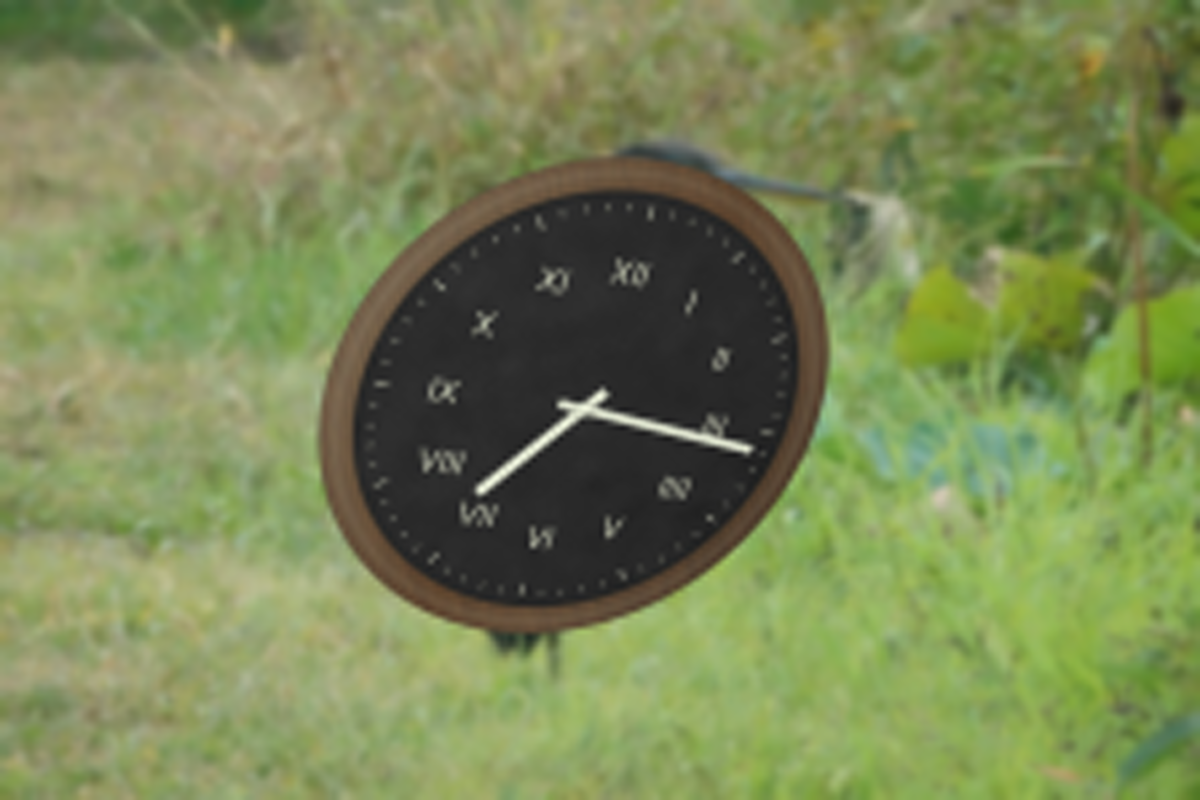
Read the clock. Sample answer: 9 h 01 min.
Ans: 7 h 16 min
